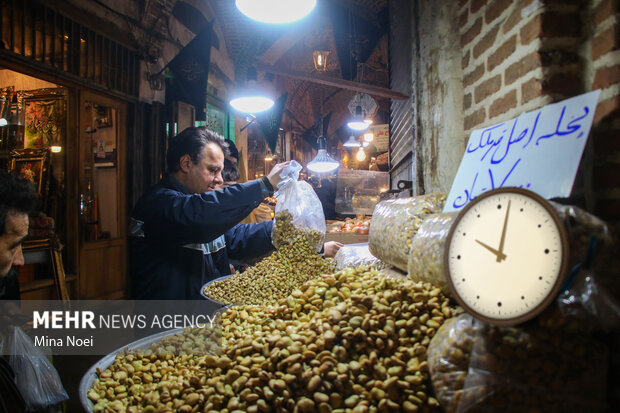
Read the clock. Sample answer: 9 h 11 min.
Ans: 10 h 02 min
